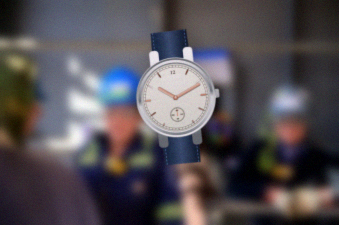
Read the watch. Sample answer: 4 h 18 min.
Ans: 10 h 11 min
